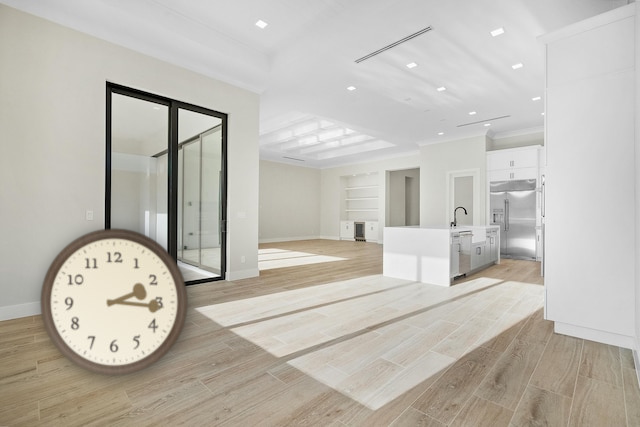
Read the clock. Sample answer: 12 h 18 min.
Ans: 2 h 16 min
